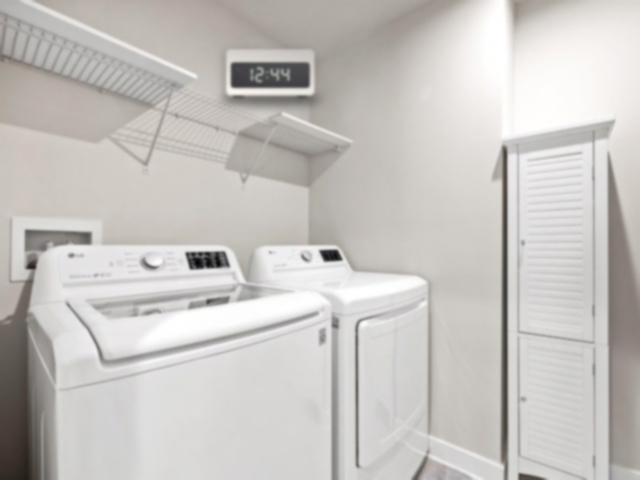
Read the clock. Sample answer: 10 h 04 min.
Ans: 12 h 44 min
